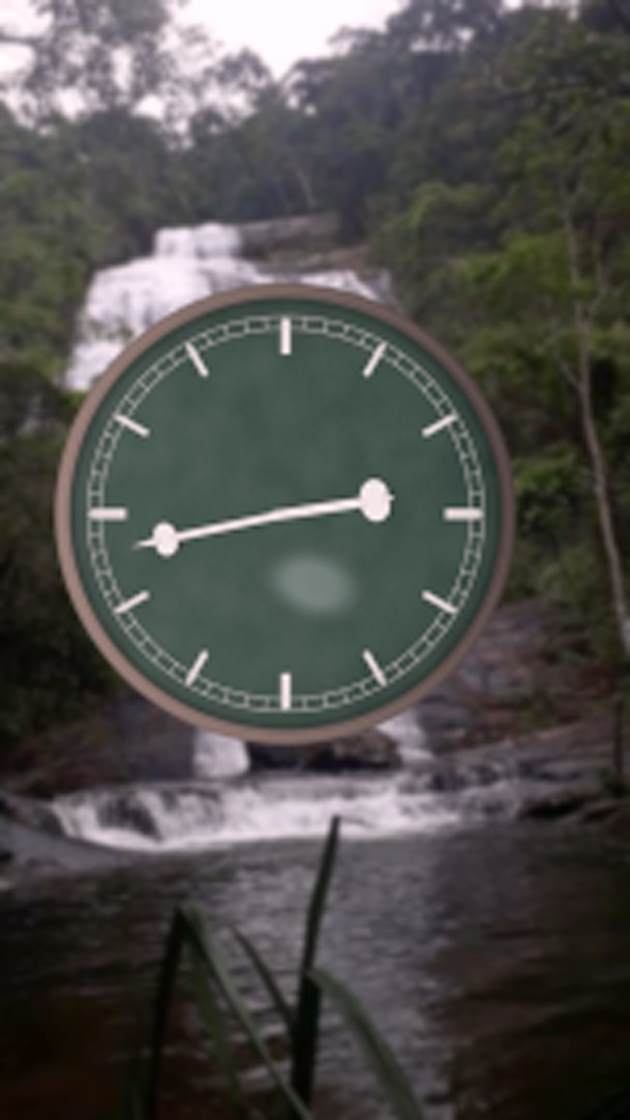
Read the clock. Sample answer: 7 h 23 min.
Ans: 2 h 43 min
